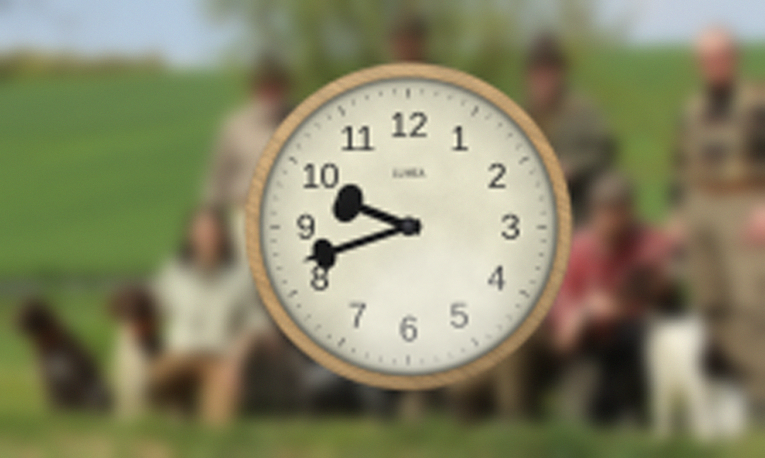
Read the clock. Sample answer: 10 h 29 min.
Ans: 9 h 42 min
